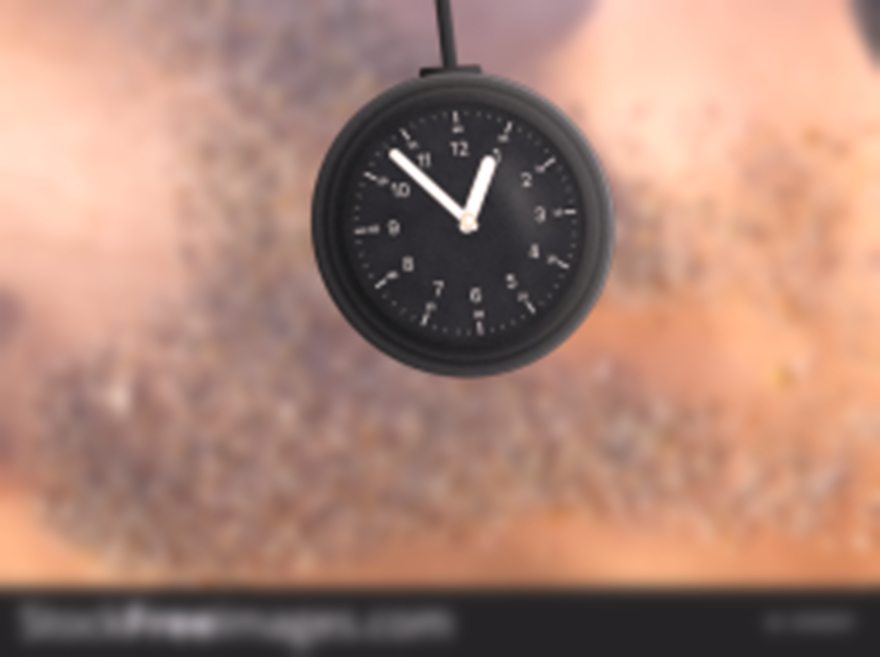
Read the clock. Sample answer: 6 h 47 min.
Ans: 12 h 53 min
